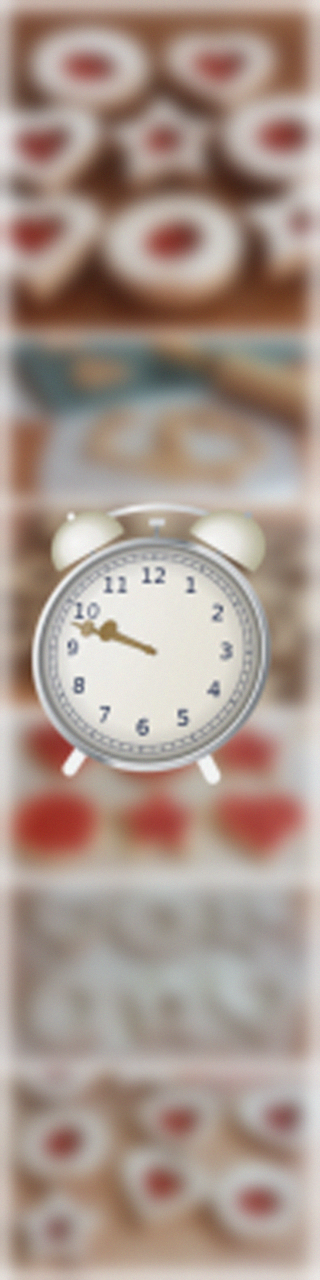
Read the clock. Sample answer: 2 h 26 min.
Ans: 9 h 48 min
